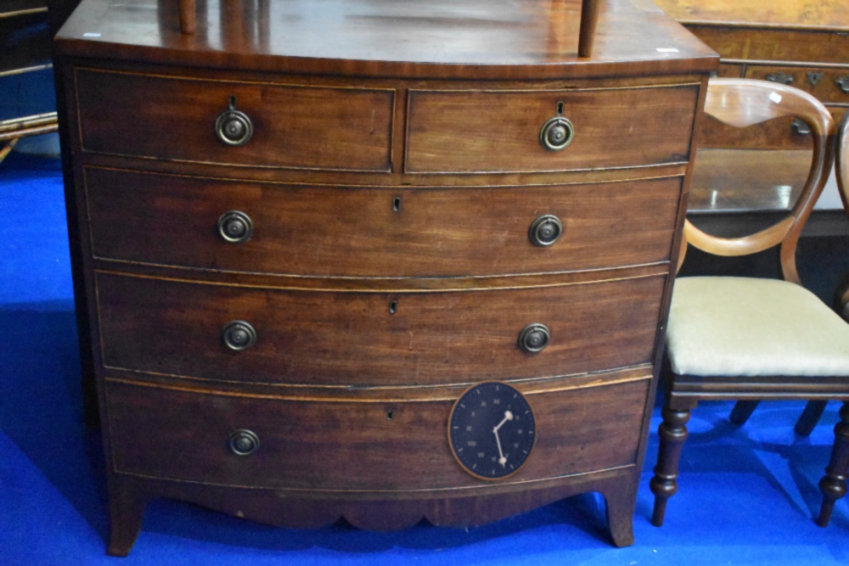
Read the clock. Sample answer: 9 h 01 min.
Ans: 1 h 27 min
